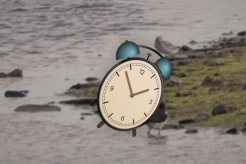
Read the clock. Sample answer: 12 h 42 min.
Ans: 1 h 53 min
